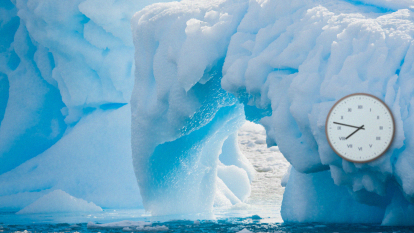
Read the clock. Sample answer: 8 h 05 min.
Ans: 7 h 47 min
